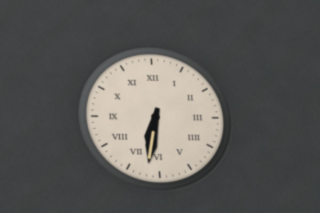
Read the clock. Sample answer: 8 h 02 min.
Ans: 6 h 32 min
